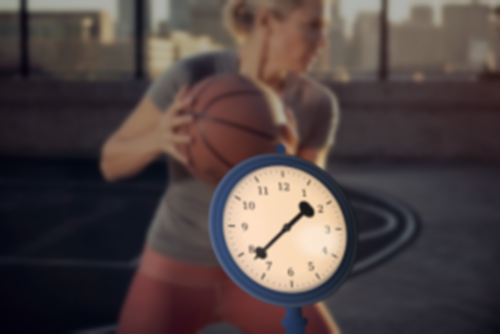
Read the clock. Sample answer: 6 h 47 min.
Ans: 1 h 38 min
